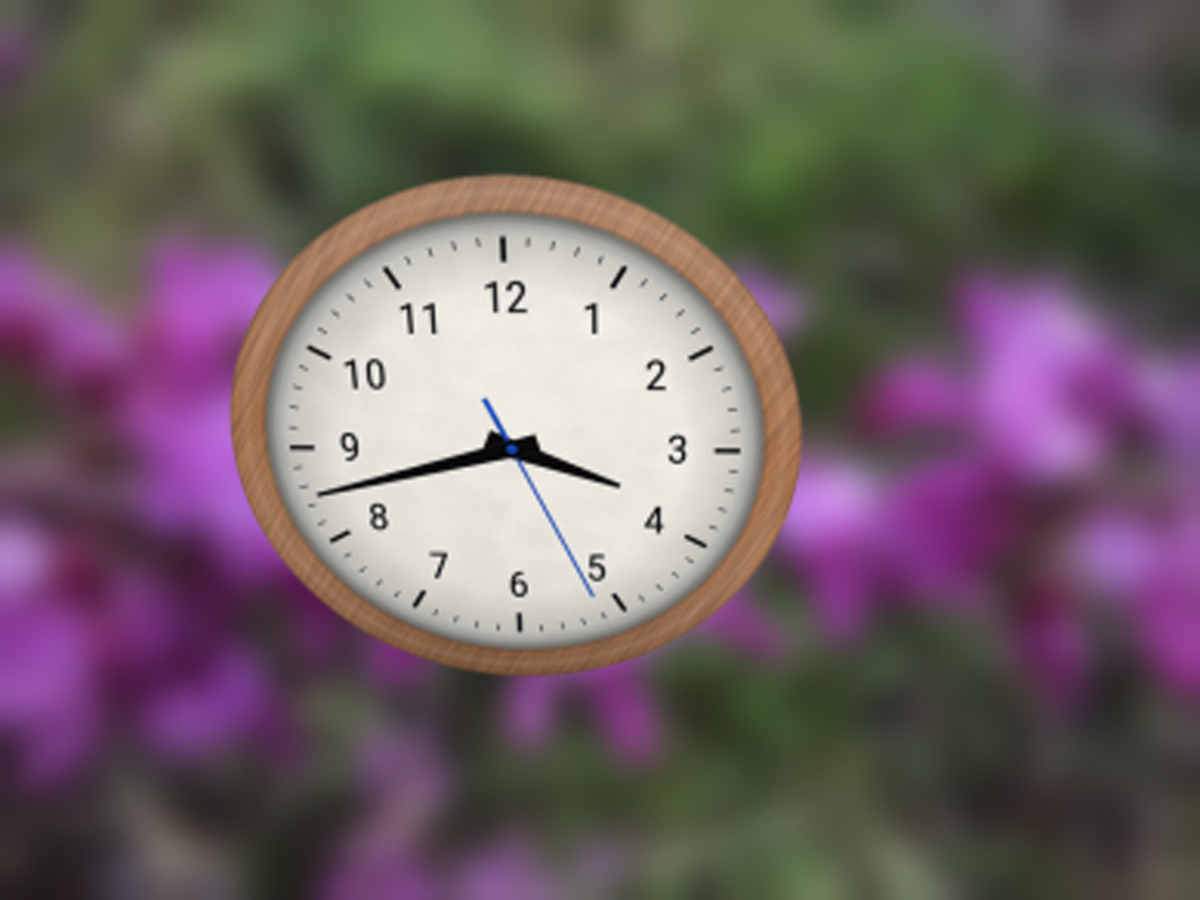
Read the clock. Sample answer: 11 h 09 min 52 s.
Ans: 3 h 42 min 26 s
